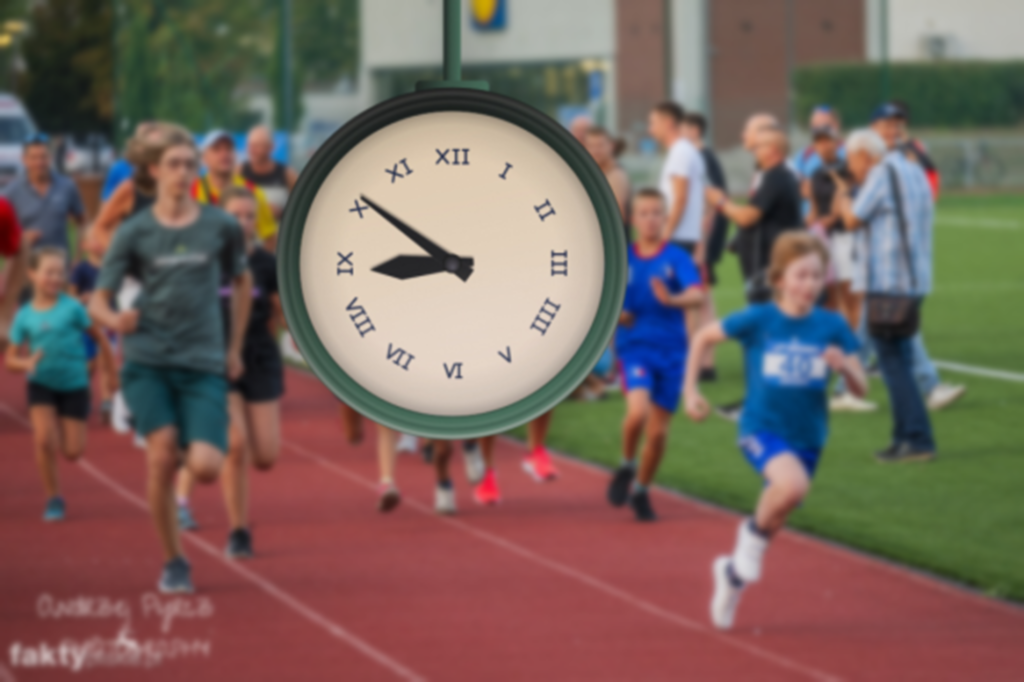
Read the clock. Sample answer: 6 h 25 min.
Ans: 8 h 51 min
